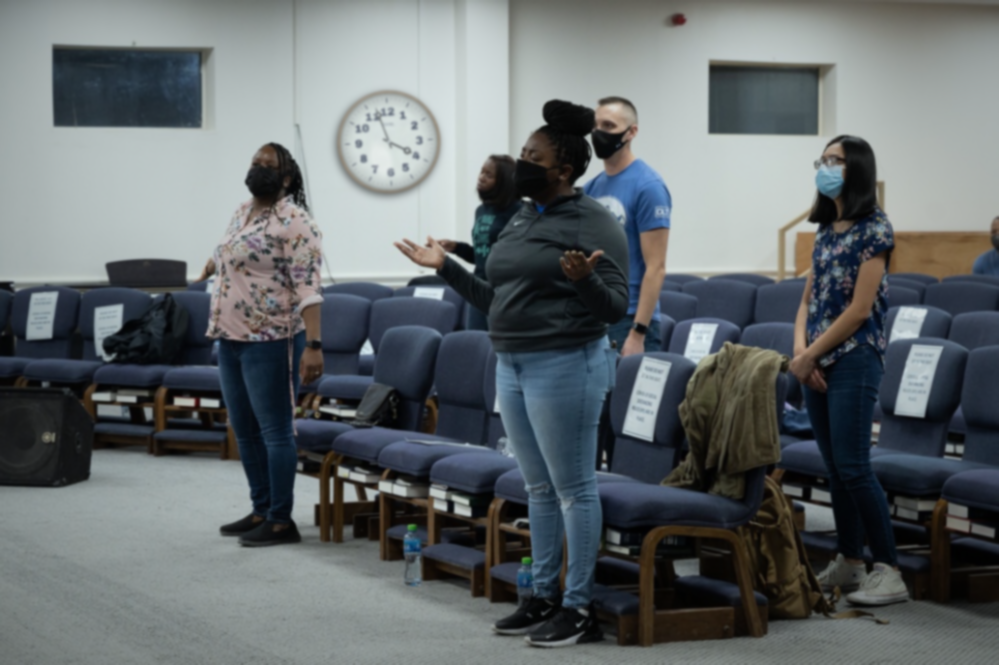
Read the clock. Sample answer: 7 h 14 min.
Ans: 3 h 57 min
